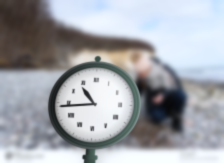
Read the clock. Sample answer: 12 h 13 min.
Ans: 10 h 44 min
